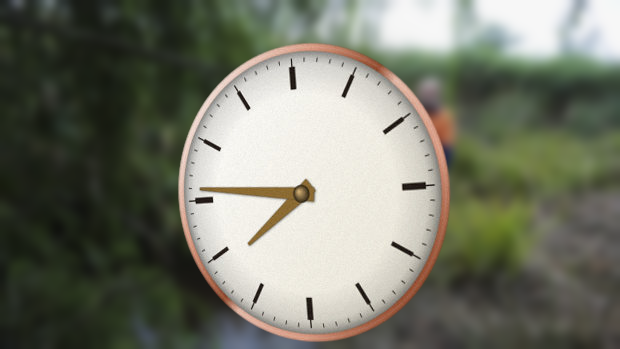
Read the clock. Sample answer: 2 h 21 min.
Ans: 7 h 46 min
